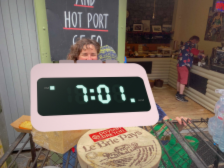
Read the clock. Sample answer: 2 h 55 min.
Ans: 7 h 01 min
